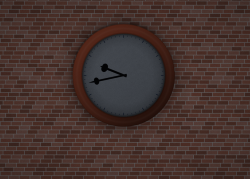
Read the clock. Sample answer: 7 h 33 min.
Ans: 9 h 43 min
